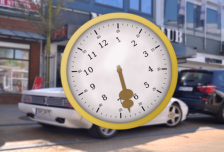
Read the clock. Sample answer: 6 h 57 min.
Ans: 6 h 33 min
